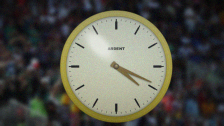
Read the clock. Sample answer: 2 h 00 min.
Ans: 4 h 19 min
